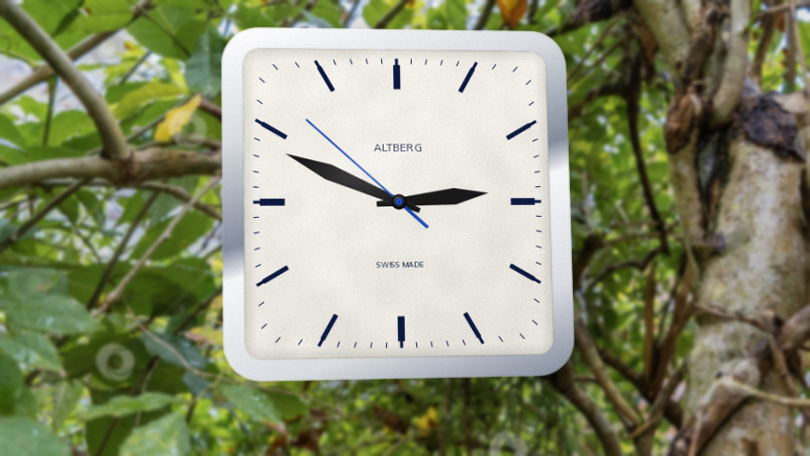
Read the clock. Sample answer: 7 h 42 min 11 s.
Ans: 2 h 48 min 52 s
